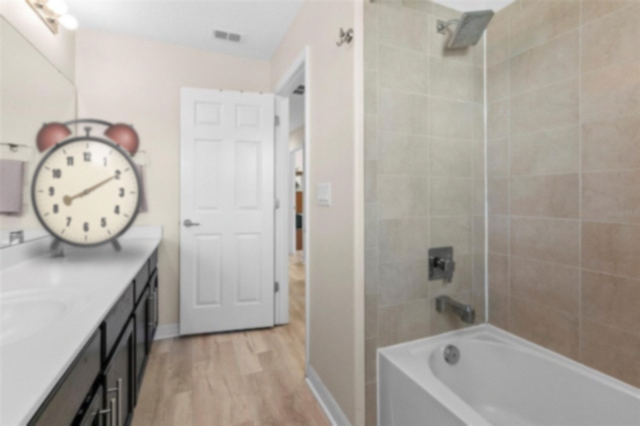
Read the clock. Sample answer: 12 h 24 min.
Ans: 8 h 10 min
